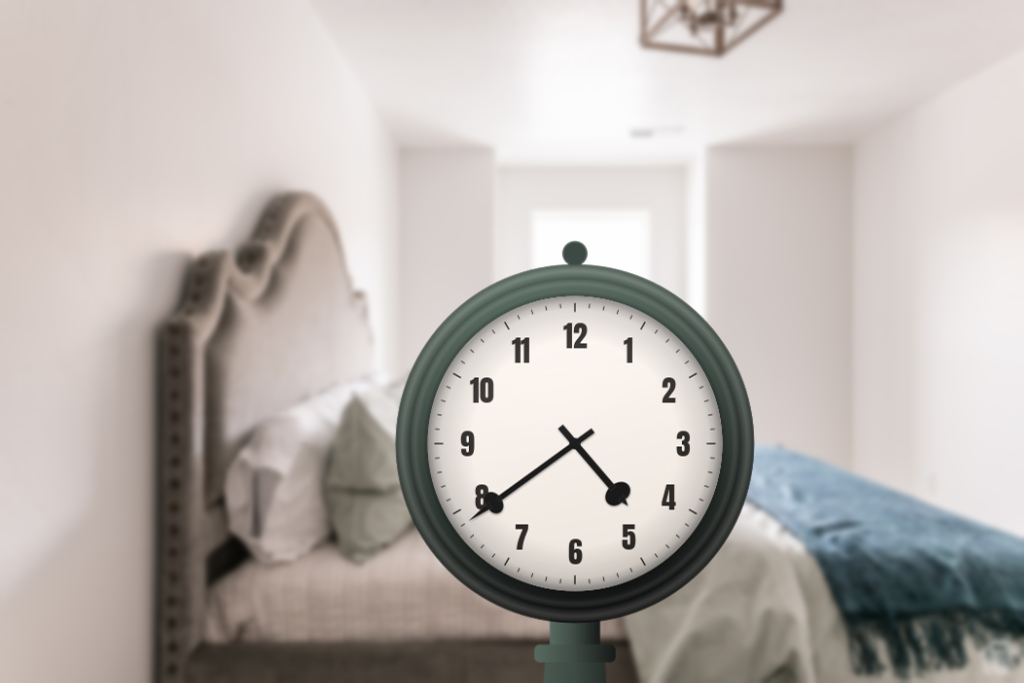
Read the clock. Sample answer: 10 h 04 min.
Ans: 4 h 39 min
